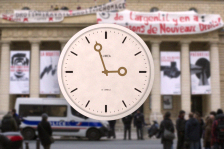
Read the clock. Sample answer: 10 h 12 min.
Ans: 2 h 57 min
